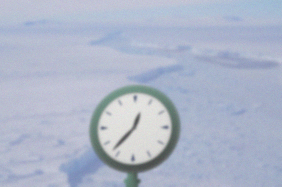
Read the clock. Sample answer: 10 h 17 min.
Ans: 12 h 37 min
